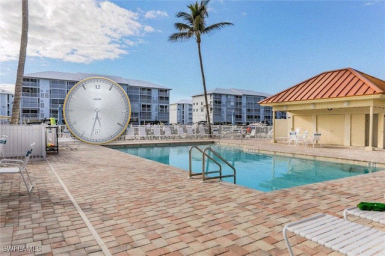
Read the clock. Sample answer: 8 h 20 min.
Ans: 5 h 32 min
